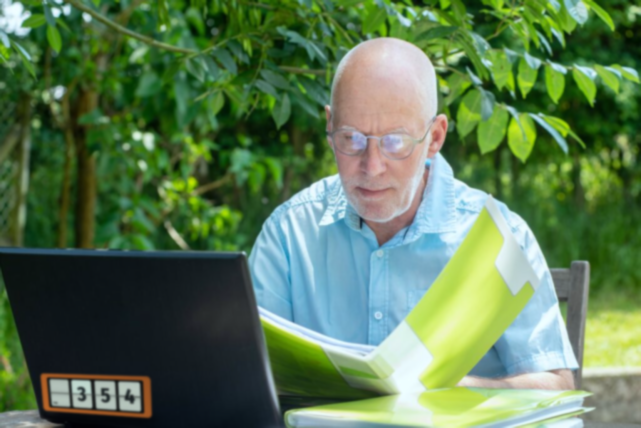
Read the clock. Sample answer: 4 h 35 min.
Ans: 3 h 54 min
